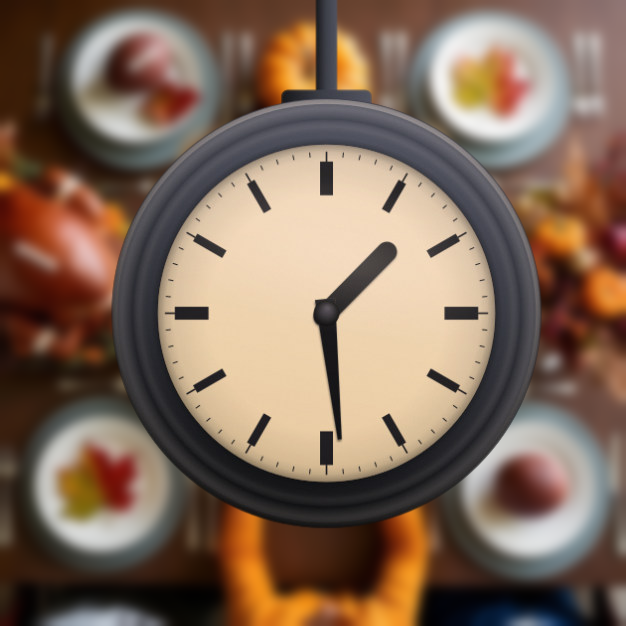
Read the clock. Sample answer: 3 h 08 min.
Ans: 1 h 29 min
